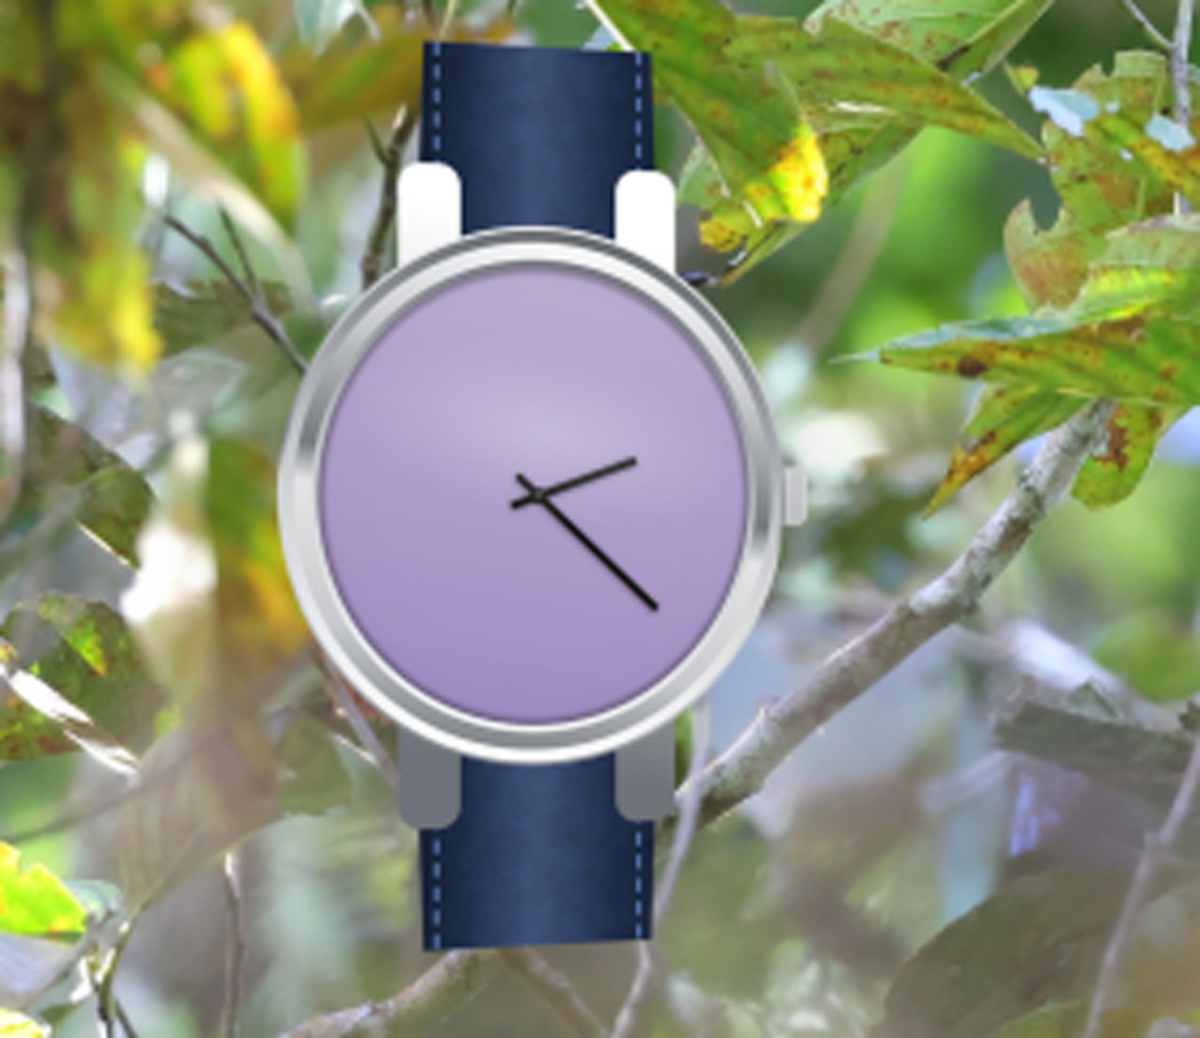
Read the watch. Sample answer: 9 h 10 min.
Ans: 2 h 22 min
